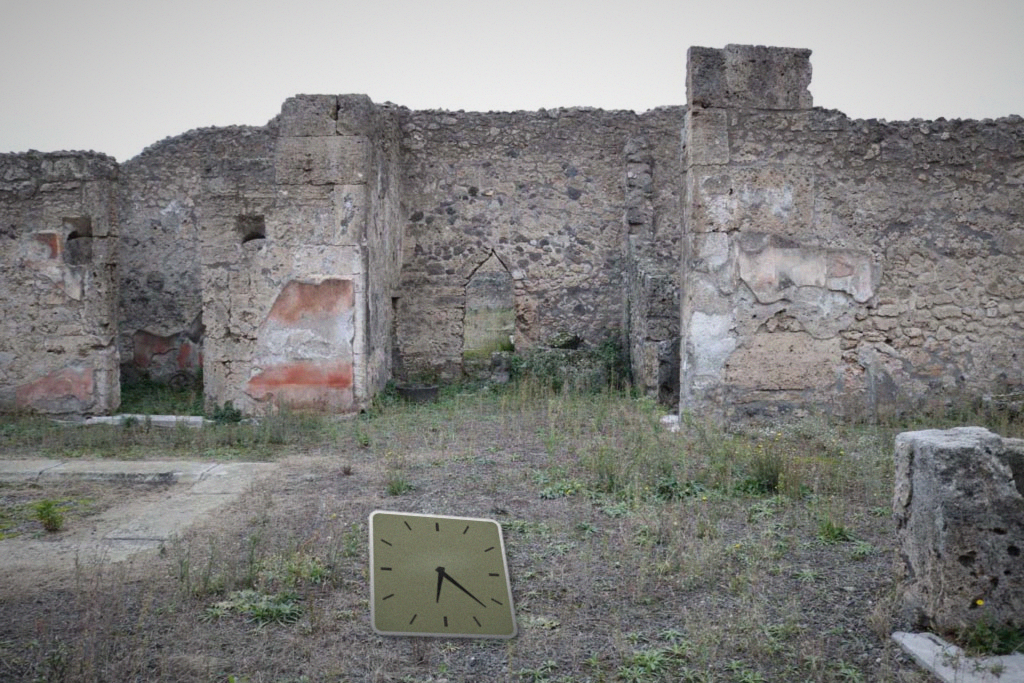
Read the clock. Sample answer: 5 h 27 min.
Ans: 6 h 22 min
